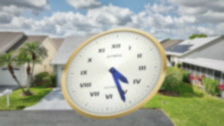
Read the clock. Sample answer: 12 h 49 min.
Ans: 4 h 26 min
